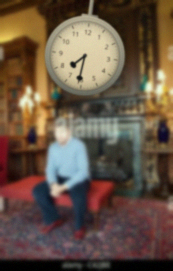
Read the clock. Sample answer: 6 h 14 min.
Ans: 7 h 31 min
